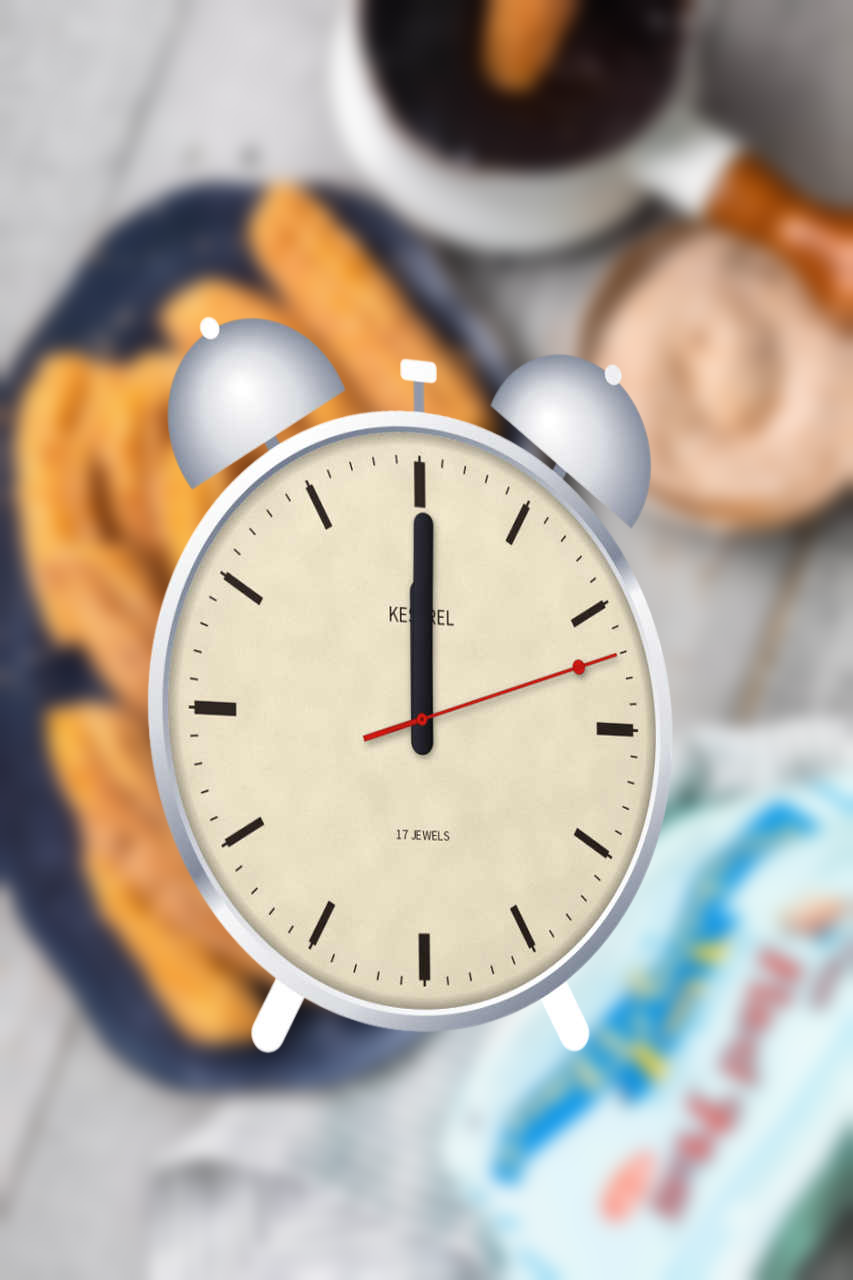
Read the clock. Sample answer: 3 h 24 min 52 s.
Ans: 12 h 00 min 12 s
